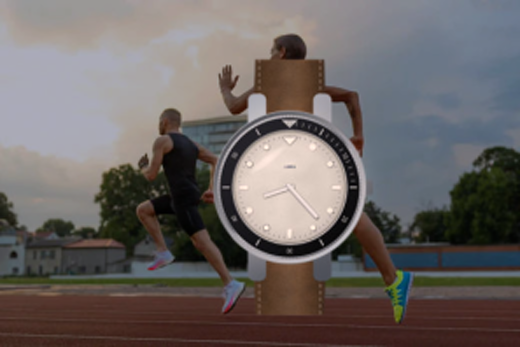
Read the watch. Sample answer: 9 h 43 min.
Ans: 8 h 23 min
